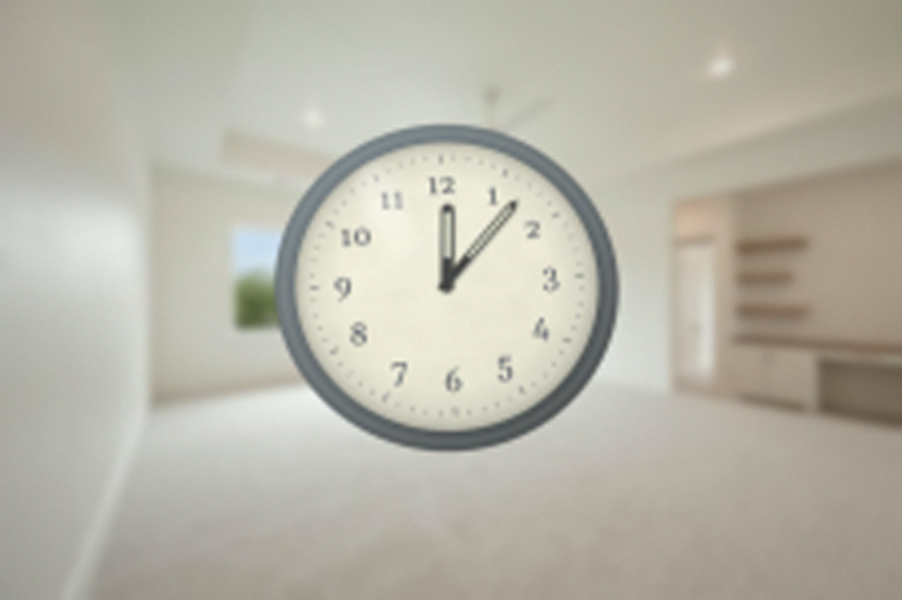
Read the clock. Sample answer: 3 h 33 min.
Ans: 12 h 07 min
